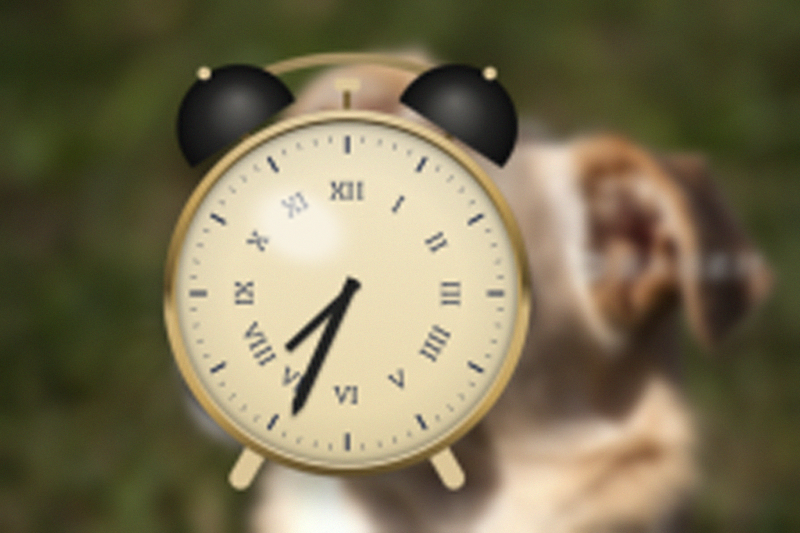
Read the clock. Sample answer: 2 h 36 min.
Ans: 7 h 34 min
